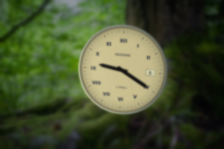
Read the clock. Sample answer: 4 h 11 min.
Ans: 9 h 20 min
